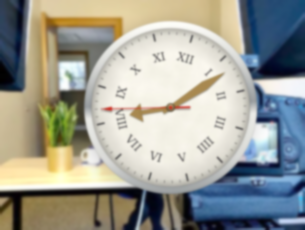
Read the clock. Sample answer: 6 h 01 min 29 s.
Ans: 8 h 06 min 42 s
